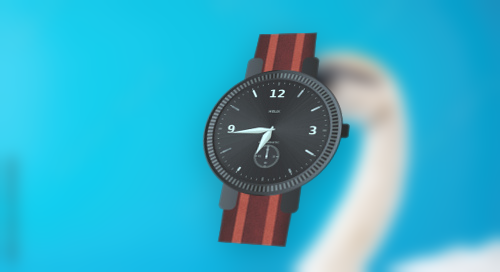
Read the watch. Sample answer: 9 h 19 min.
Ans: 6 h 44 min
